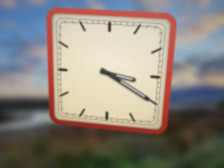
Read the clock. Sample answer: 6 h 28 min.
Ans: 3 h 20 min
